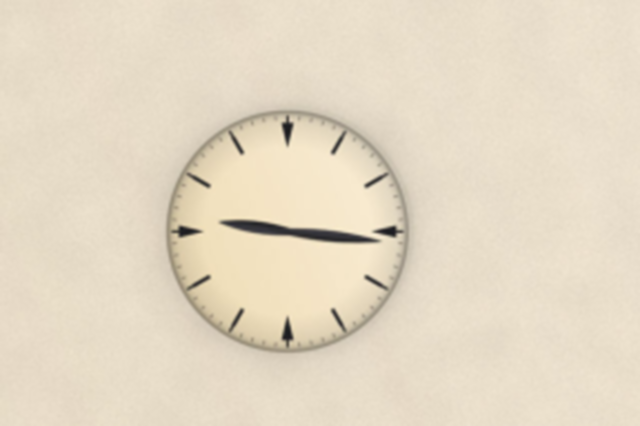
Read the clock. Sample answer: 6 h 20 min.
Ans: 9 h 16 min
